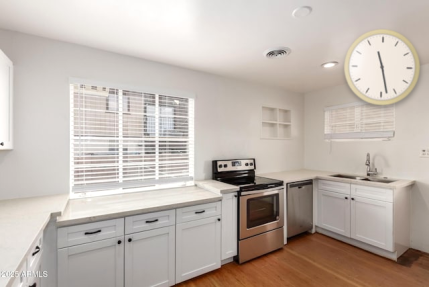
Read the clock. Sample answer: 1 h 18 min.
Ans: 11 h 28 min
